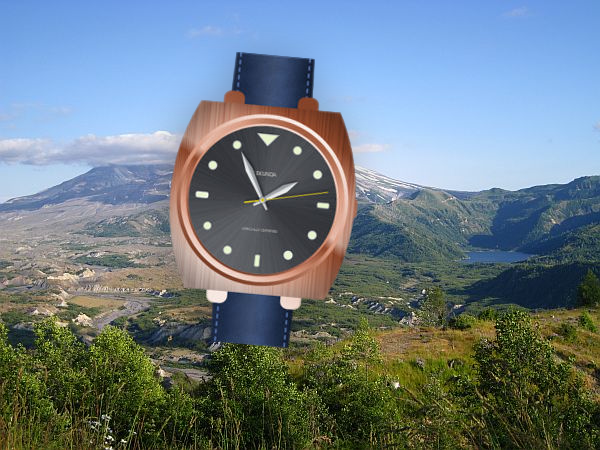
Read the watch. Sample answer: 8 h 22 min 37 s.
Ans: 1 h 55 min 13 s
